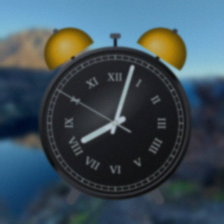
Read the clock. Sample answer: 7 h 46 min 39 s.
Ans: 8 h 02 min 50 s
